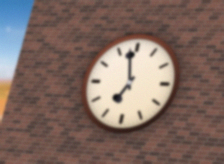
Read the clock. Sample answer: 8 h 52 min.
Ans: 6 h 58 min
